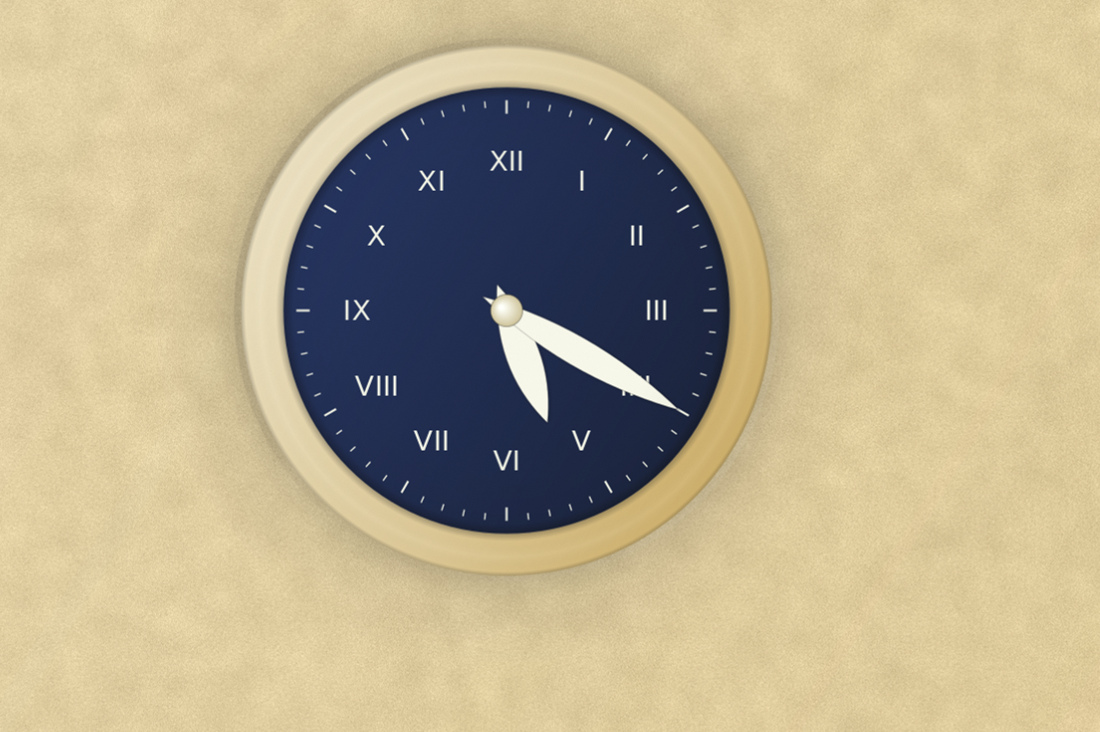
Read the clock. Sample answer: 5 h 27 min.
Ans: 5 h 20 min
